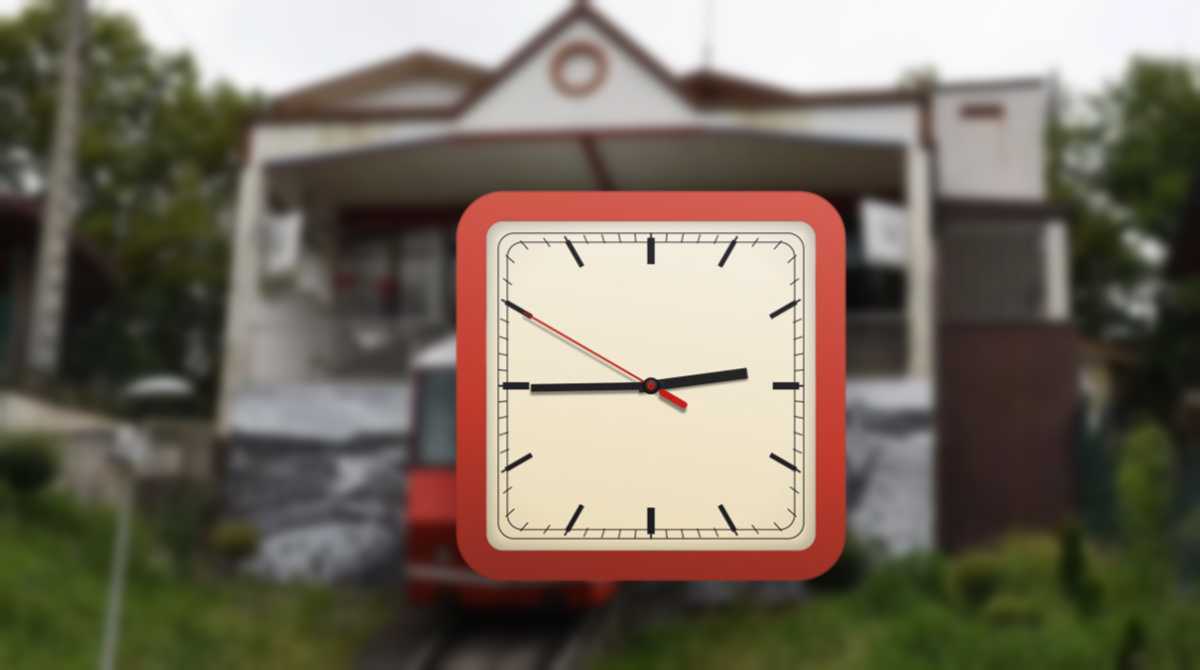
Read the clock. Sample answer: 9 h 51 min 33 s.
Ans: 2 h 44 min 50 s
